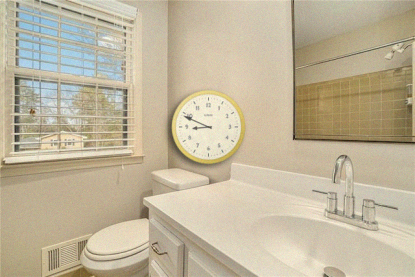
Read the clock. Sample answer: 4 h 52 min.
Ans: 8 h 49 min
